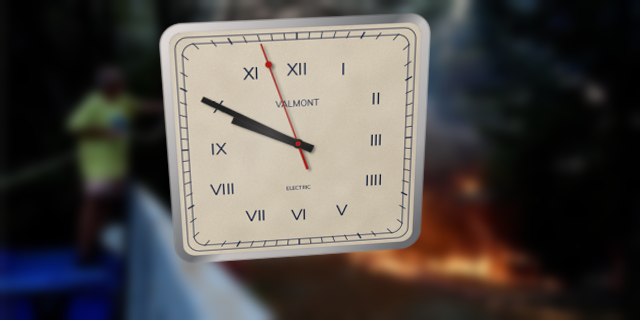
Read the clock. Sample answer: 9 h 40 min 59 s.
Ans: 9 h 49 min 57 s
